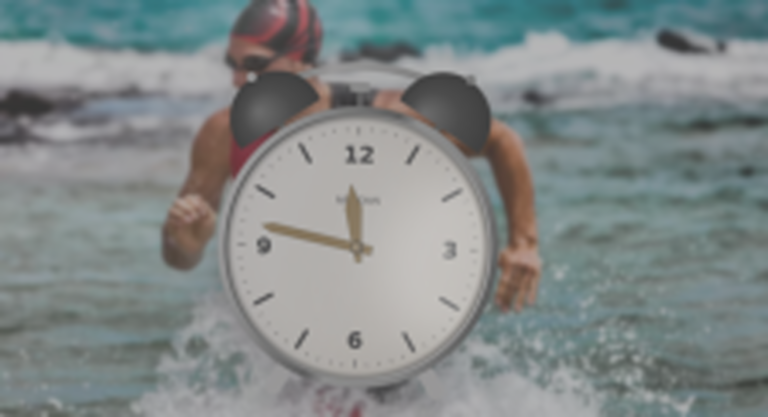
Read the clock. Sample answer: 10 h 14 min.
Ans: 11 h 47 min
